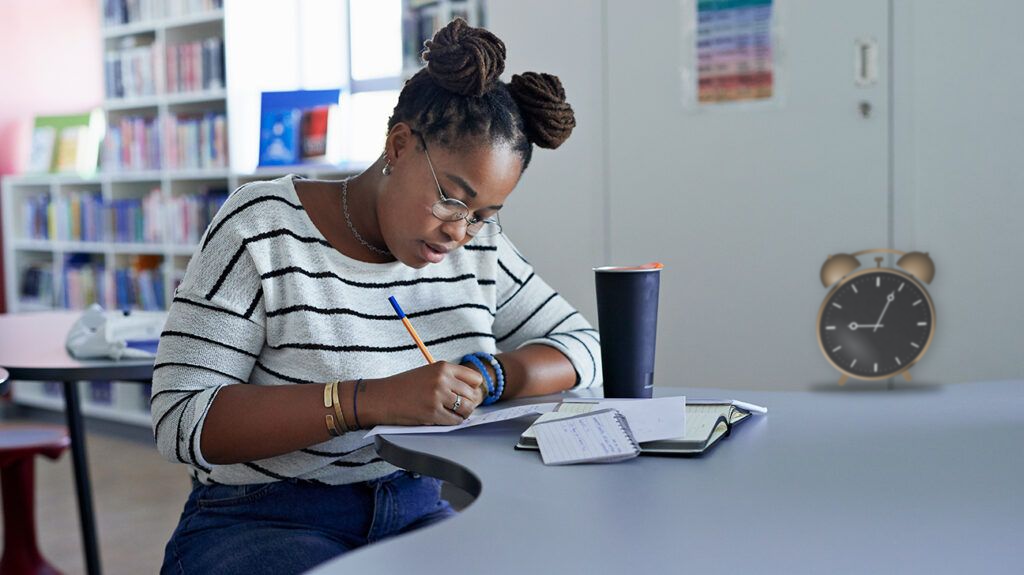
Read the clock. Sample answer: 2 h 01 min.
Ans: 9 h 04 min
